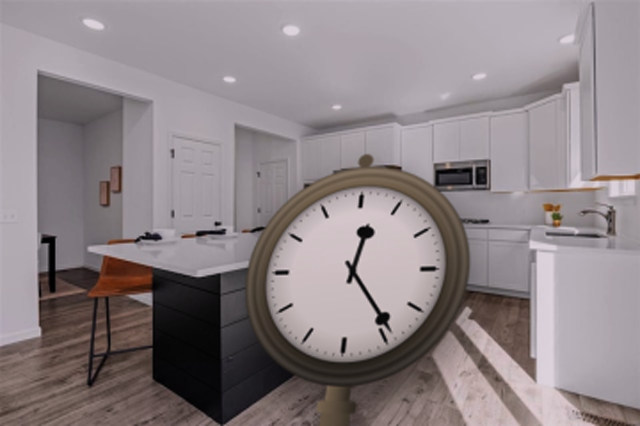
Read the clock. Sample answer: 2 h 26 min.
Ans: 12 h 24 min
